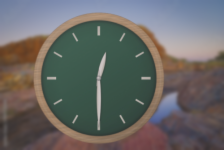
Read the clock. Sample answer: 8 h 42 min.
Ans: 12 h 30 min
